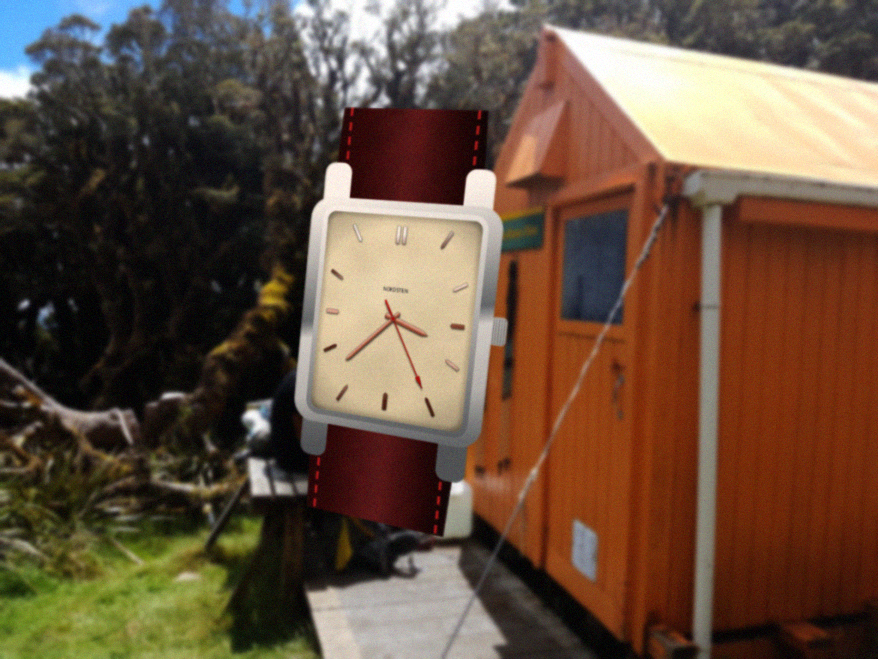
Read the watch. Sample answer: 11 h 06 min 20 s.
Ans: 3 h 37 min 25 s
